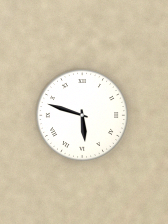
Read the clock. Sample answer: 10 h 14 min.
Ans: 5 h 48 min
